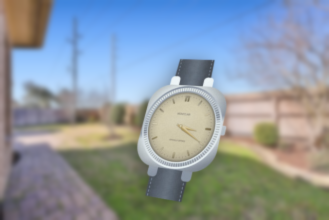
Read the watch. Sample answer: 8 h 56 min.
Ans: 3 h 20 min
